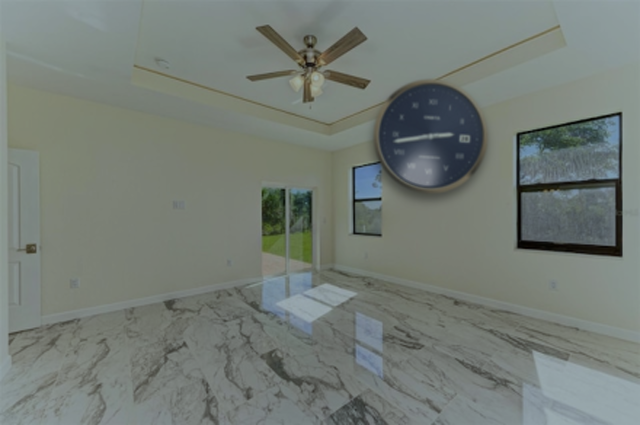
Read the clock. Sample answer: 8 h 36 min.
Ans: 2 h 43 min
